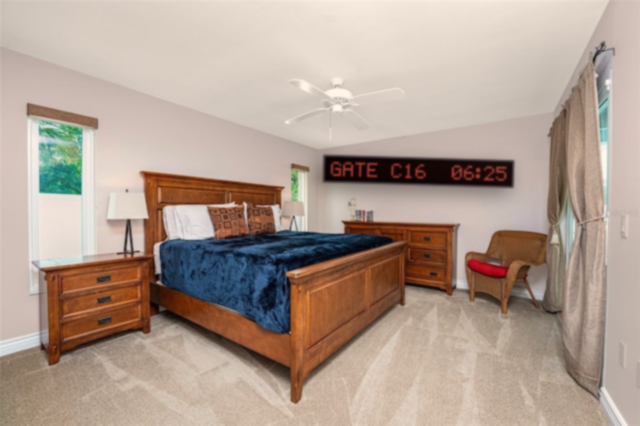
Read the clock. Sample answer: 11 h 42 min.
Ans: 6 h 25 min
